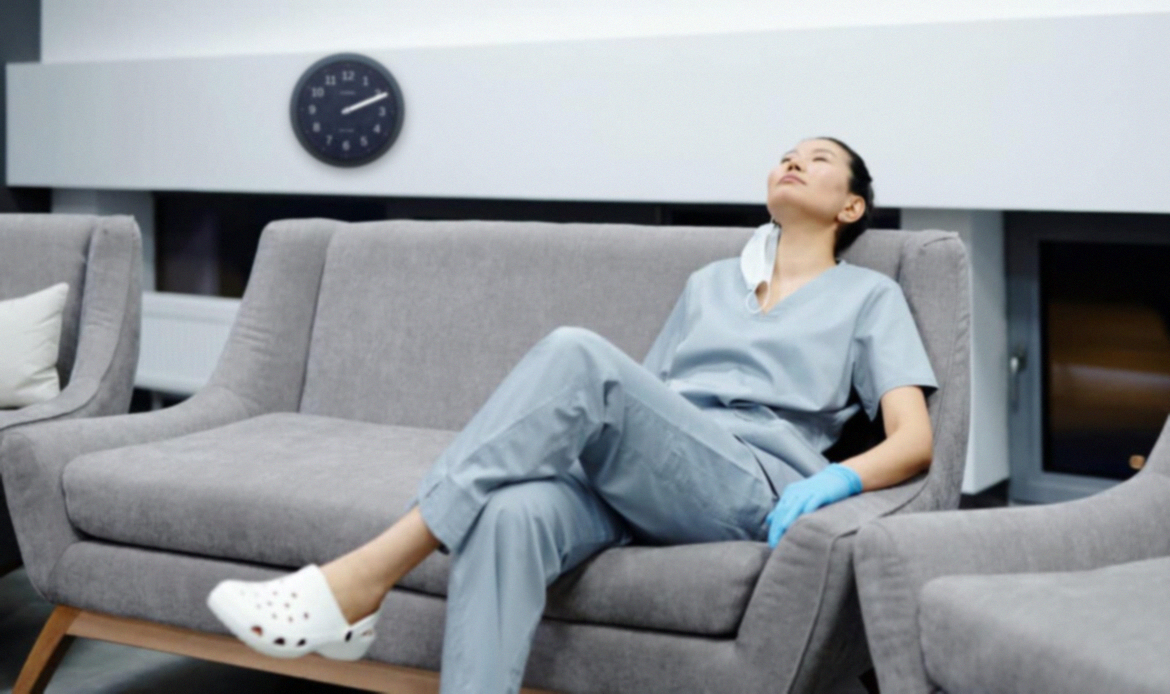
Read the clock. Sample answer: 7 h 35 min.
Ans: 2 h 11 min
